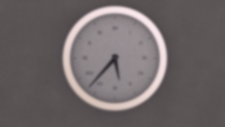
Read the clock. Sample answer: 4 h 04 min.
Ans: 5 h 37 min
